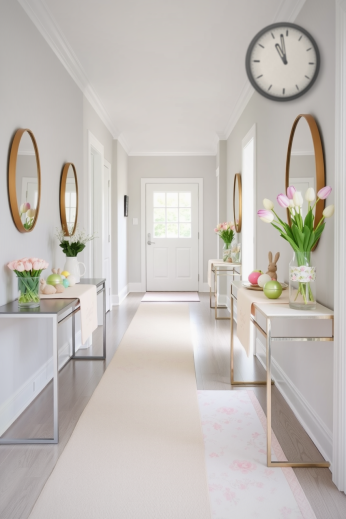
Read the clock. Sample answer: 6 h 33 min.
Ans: 10 h 58 min
